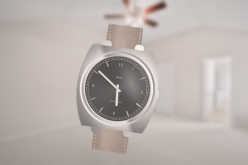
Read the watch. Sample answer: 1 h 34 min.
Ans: 5 h 51 min
